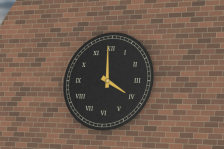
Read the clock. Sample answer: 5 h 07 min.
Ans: 3 h 59 min
